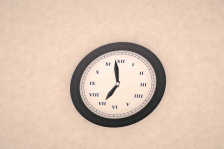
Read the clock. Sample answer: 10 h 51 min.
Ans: 6 h 58 min
